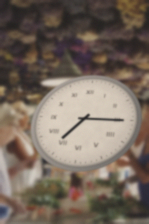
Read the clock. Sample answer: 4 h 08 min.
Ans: 7 h 15 min
